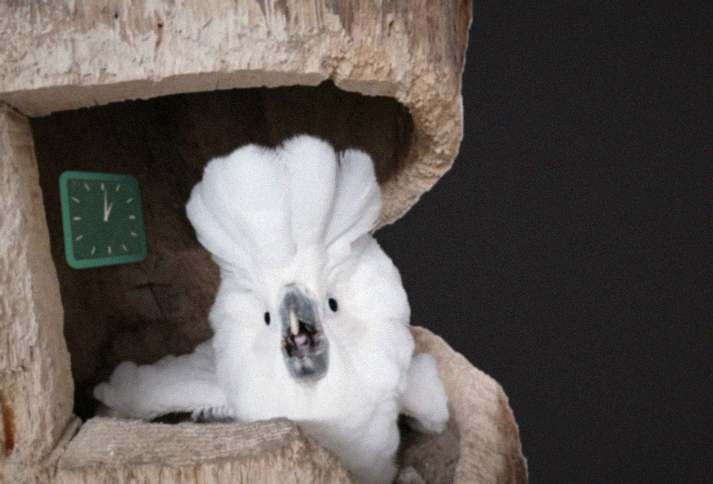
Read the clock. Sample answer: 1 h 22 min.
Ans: 1 h 01 min
